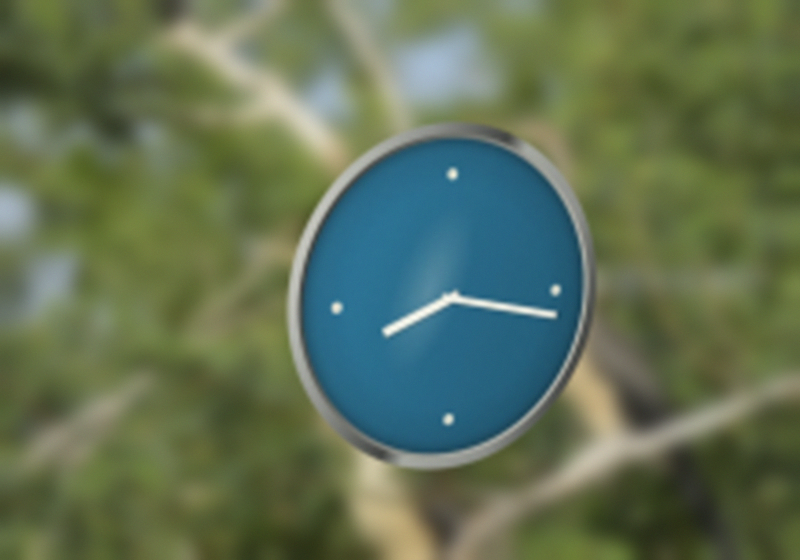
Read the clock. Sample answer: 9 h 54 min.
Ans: 8 h 17 min
